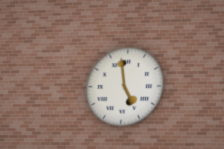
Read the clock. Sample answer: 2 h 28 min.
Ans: 4 h 58 min
